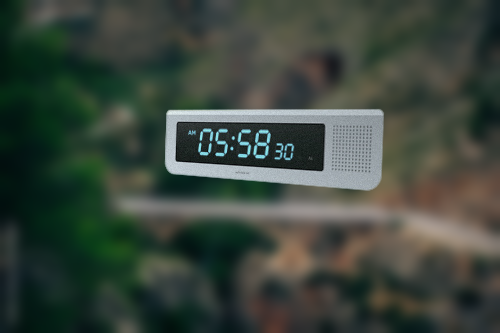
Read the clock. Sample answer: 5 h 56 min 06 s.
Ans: 5 h 58 min 30 s
